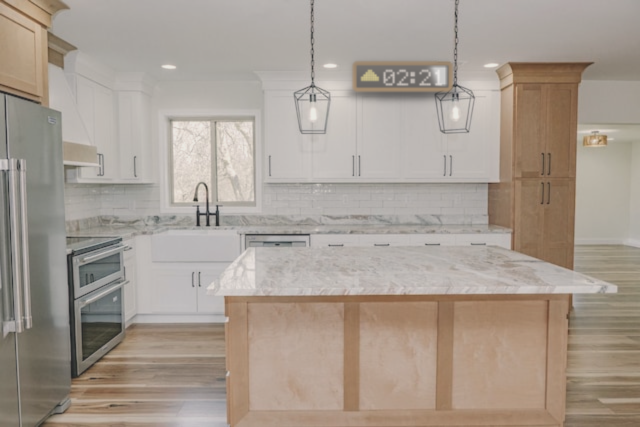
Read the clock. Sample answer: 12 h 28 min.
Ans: 2 h 21 min
